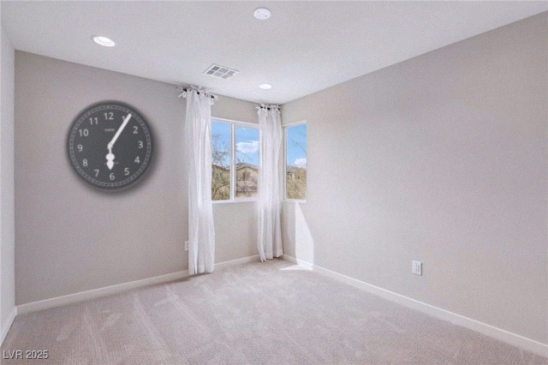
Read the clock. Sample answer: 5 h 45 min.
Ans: 6 h 06 min
